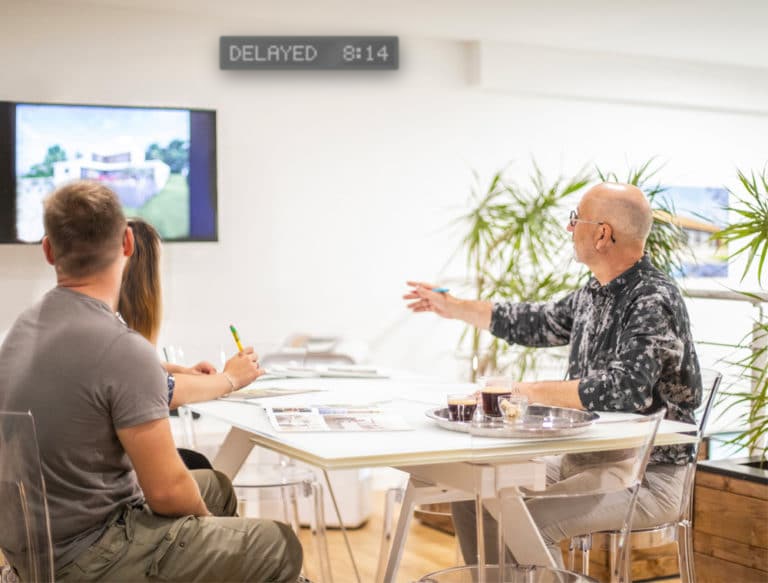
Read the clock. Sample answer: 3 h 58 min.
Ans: 8 h 14 min
